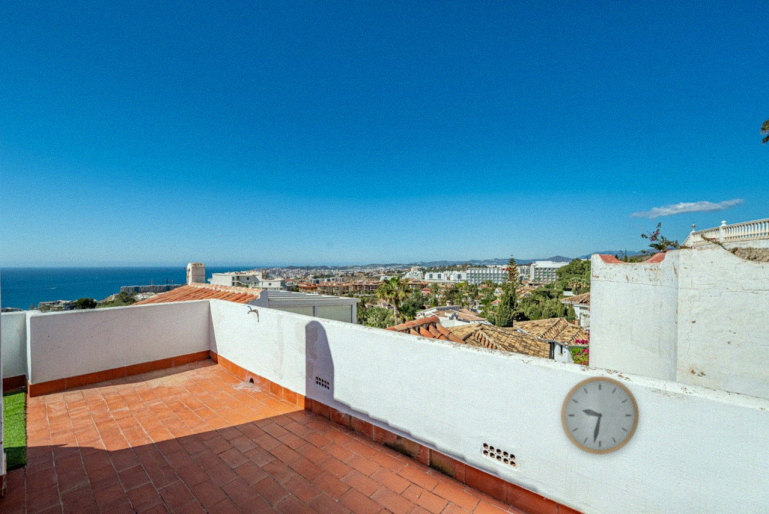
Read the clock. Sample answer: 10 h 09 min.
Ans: 9 h 32 min
